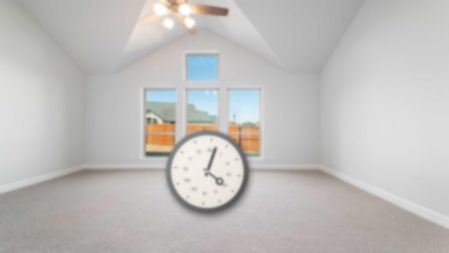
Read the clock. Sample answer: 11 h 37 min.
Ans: 4 h 02 min
